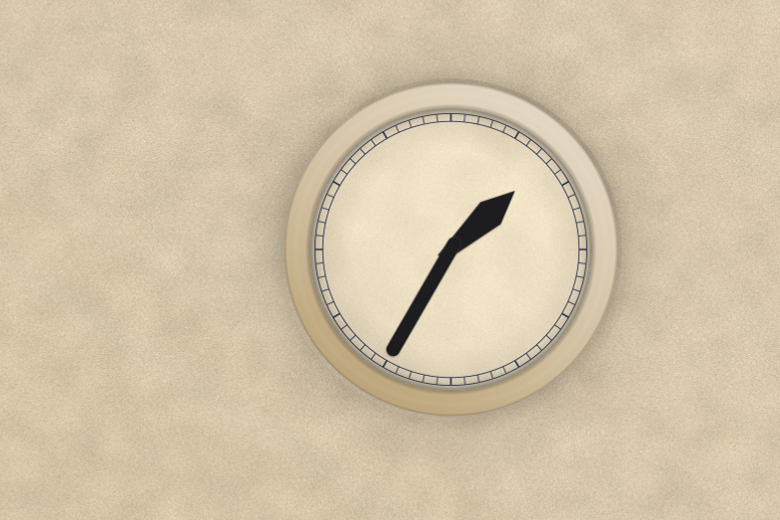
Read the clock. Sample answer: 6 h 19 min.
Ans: 1 h 35 min
